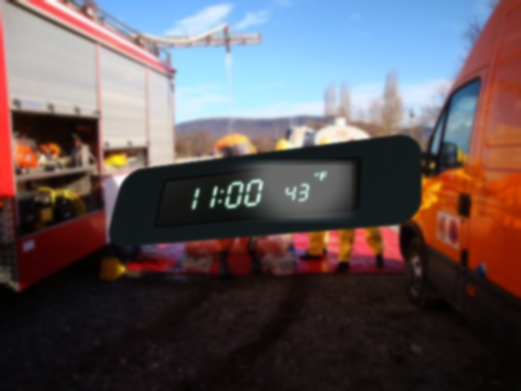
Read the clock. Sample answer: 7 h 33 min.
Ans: 11 h 00 min
